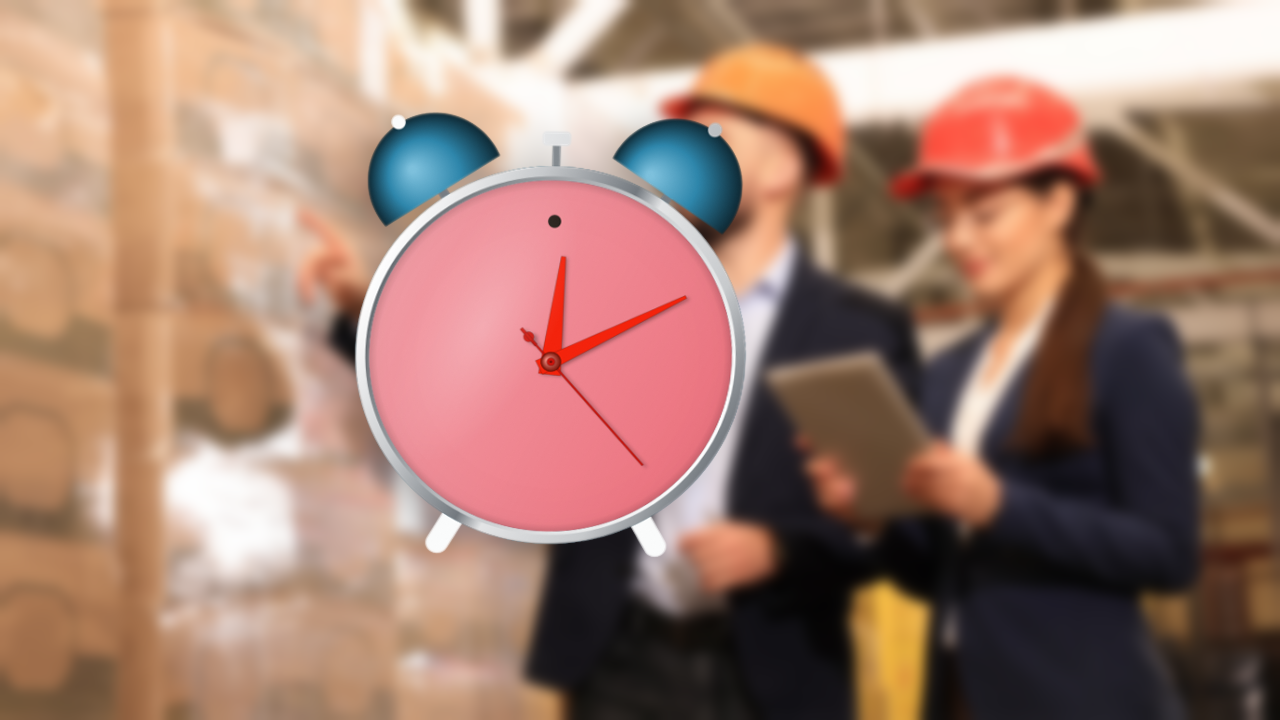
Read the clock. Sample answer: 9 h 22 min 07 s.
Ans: 12 h 10 min 23 s
